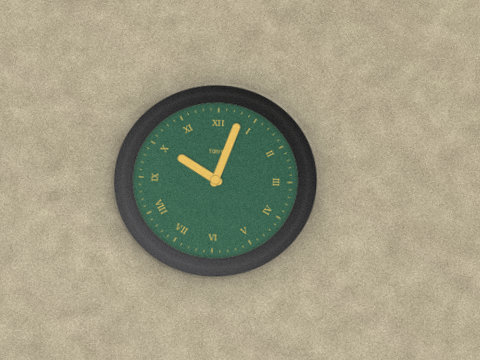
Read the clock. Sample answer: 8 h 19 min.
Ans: 10 h 03 min
